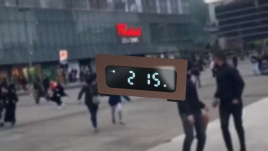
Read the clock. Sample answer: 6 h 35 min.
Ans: 2 h 15 min
